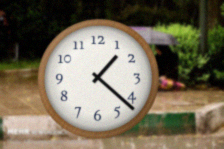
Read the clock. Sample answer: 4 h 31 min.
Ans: 1 h 22 min
